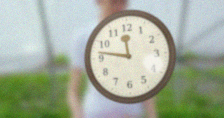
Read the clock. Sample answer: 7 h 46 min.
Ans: 11 h 47 min
